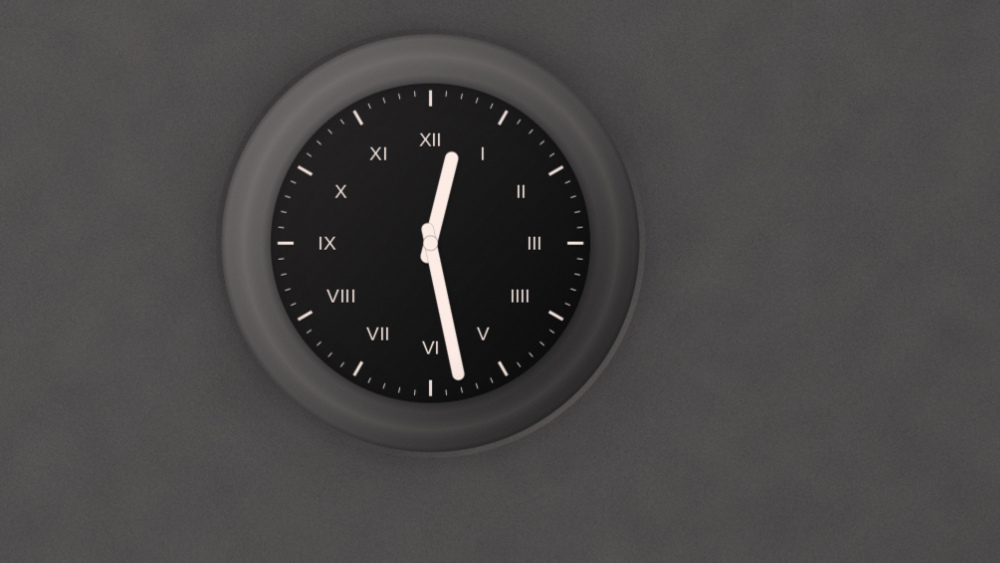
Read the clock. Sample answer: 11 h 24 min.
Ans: 12 h 28 min
